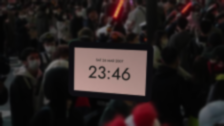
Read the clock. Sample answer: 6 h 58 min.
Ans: 23 h 46 min
